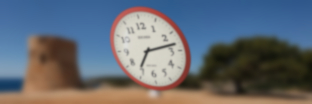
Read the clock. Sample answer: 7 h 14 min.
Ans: 7 h 13 min
